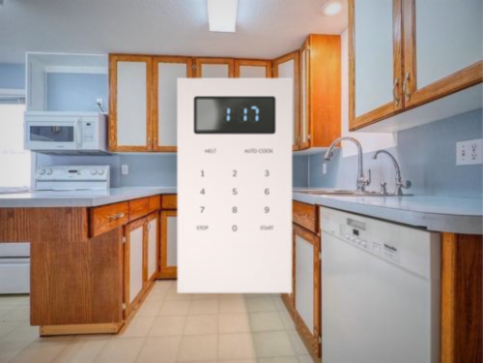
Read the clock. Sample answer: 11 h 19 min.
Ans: 1 h 17 min
